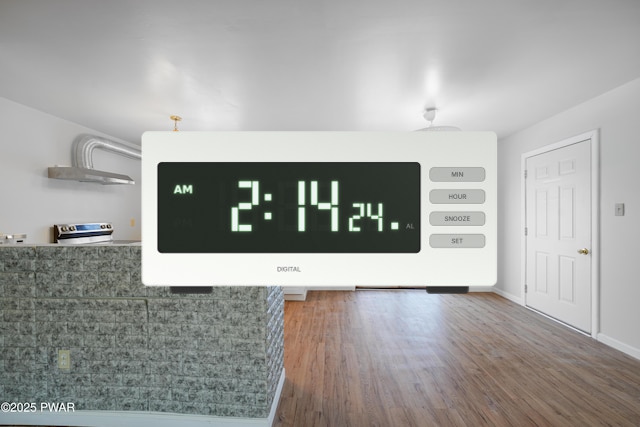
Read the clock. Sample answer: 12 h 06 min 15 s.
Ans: 2 h 14 min 24 s
